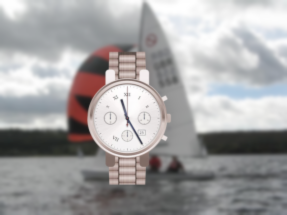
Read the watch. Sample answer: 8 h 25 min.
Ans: 11 h 25 min
